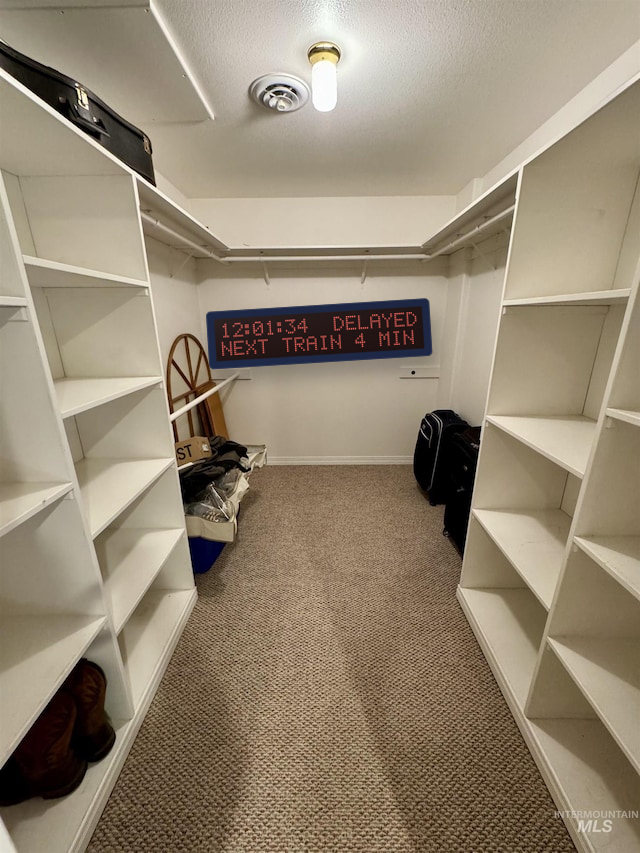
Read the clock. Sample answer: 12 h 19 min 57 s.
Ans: 12 h 01 min 34 s
